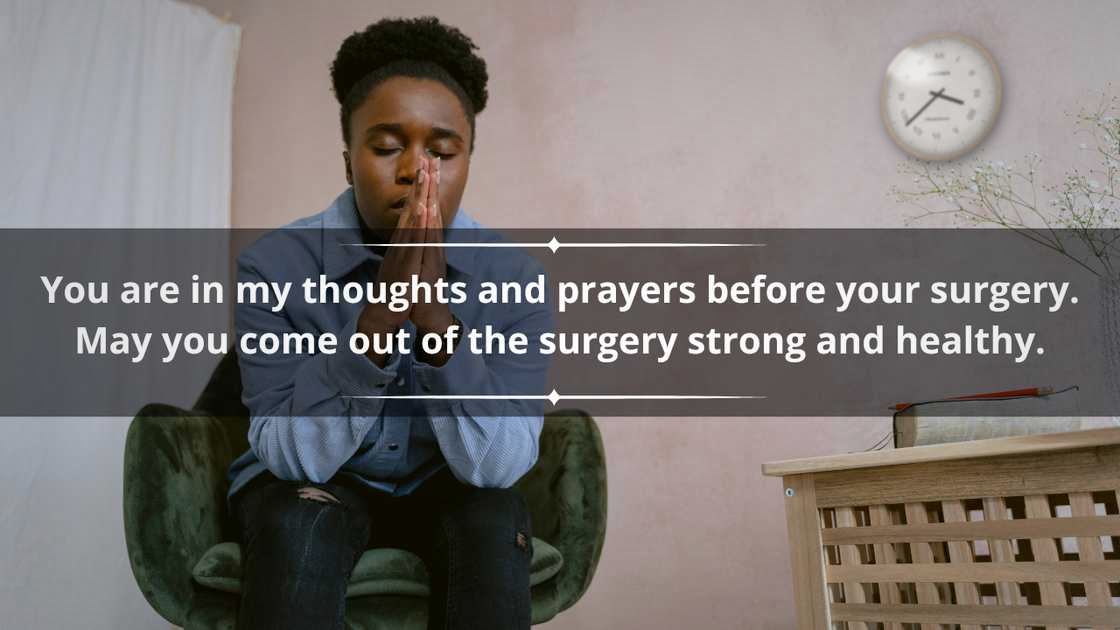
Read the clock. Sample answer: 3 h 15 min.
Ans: 3 h 38 min
